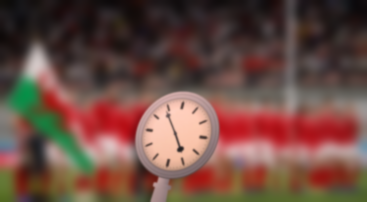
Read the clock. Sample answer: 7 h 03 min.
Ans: 4 h 54 min
